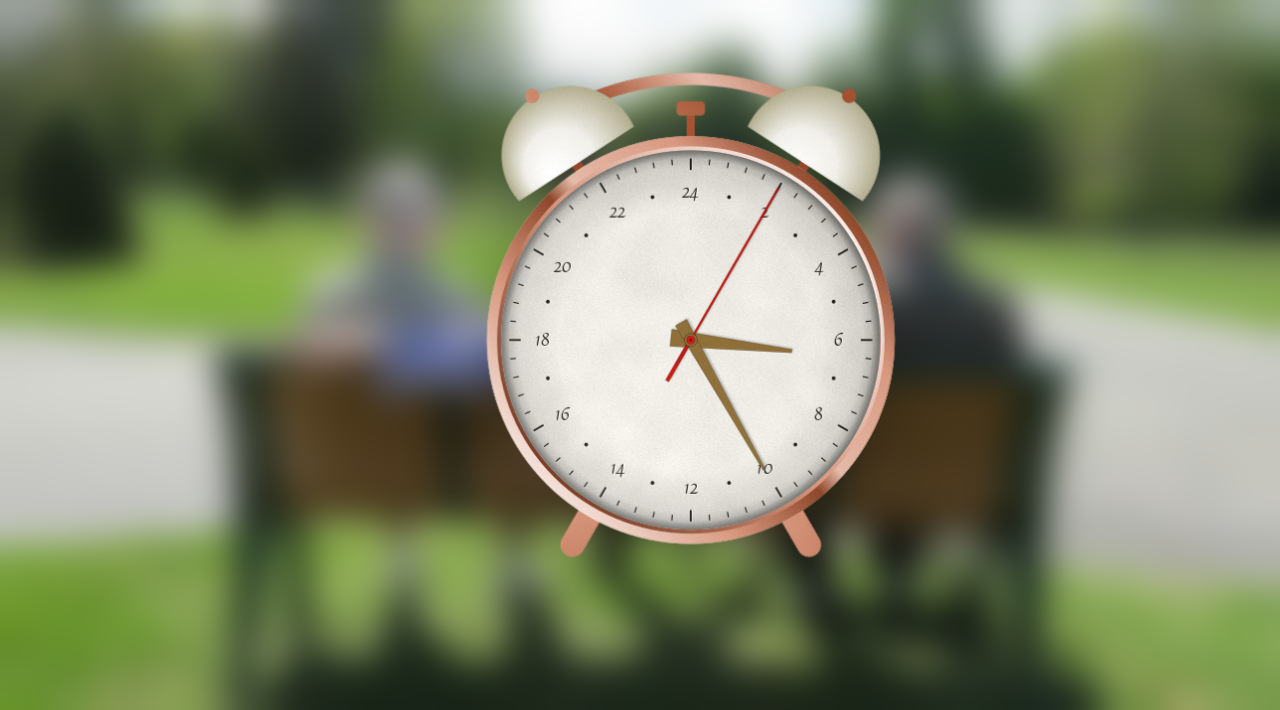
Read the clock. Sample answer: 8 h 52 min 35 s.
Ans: 6 h 25 min 05 s
